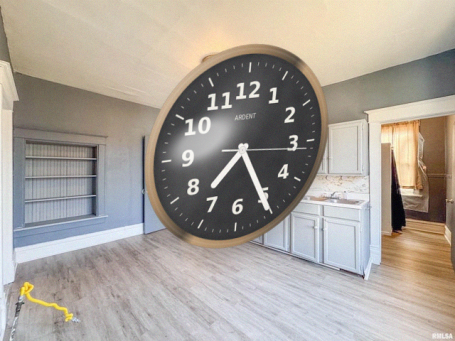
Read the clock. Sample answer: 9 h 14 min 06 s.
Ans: 7 h 25 min 16 s
